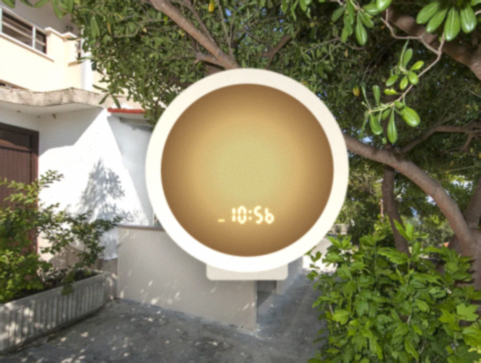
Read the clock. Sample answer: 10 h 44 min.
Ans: 10 h 56 min
